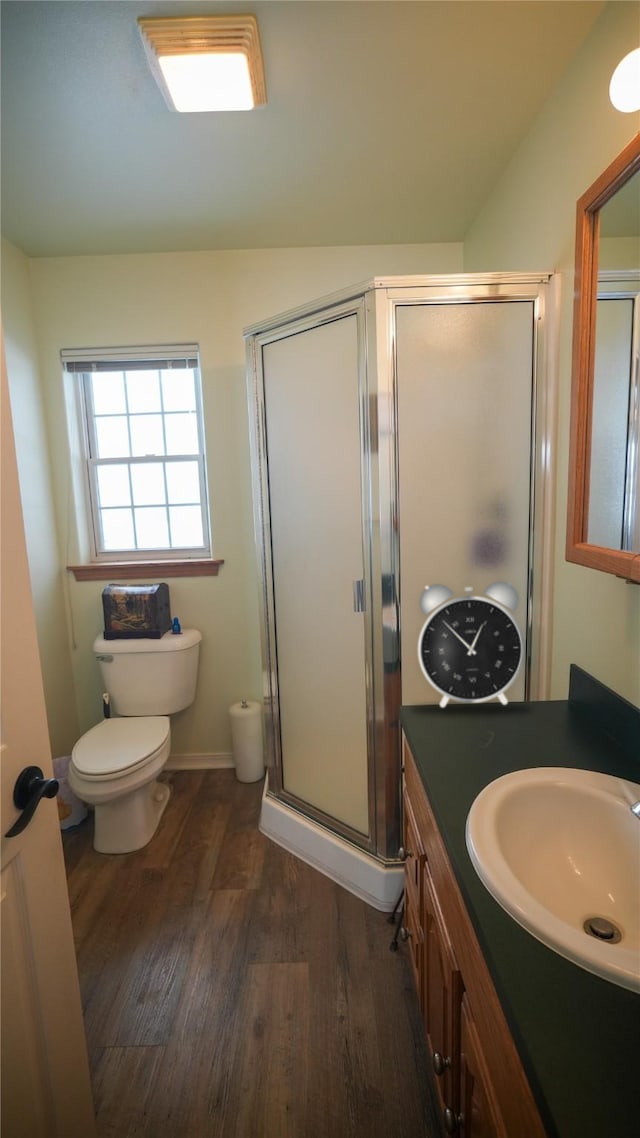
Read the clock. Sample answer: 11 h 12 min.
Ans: 12 h 53 min
